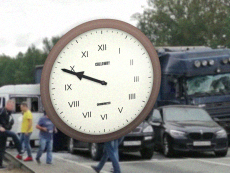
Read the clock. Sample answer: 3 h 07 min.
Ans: 9 h 49 min
